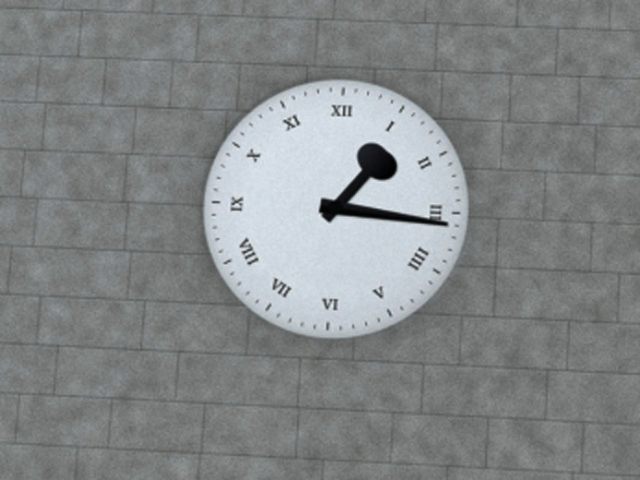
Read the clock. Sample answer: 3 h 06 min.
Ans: 1 h 16 min
